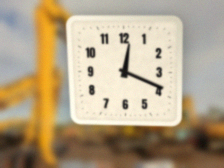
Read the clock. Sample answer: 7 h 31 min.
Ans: 12 h 19 min
